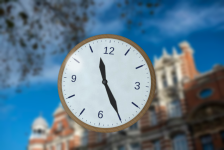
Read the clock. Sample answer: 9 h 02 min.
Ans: 11 h 25 min
